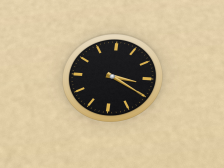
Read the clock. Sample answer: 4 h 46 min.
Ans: 3 h 20 min
